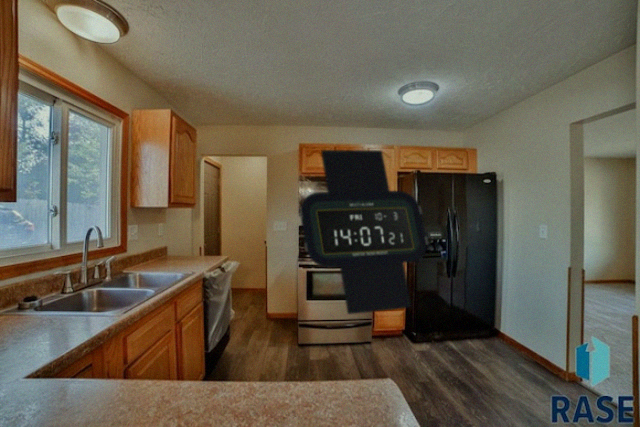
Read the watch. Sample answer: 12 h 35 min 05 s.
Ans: 14 h 07 min 21 s
